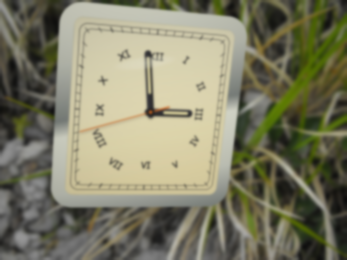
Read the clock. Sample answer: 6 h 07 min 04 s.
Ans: 2 h 58 min 42 s
